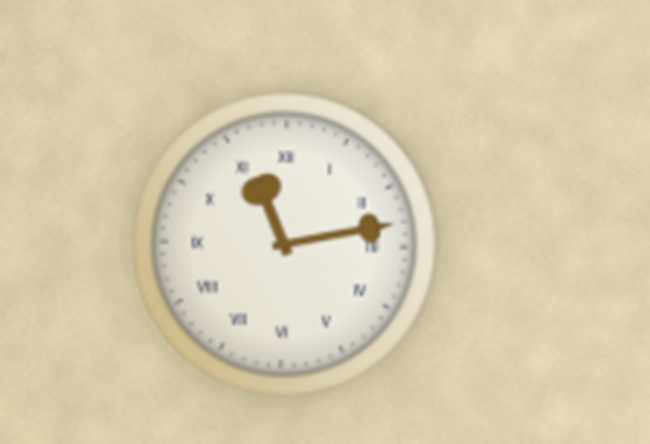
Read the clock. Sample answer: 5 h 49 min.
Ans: 11 h 13 min
